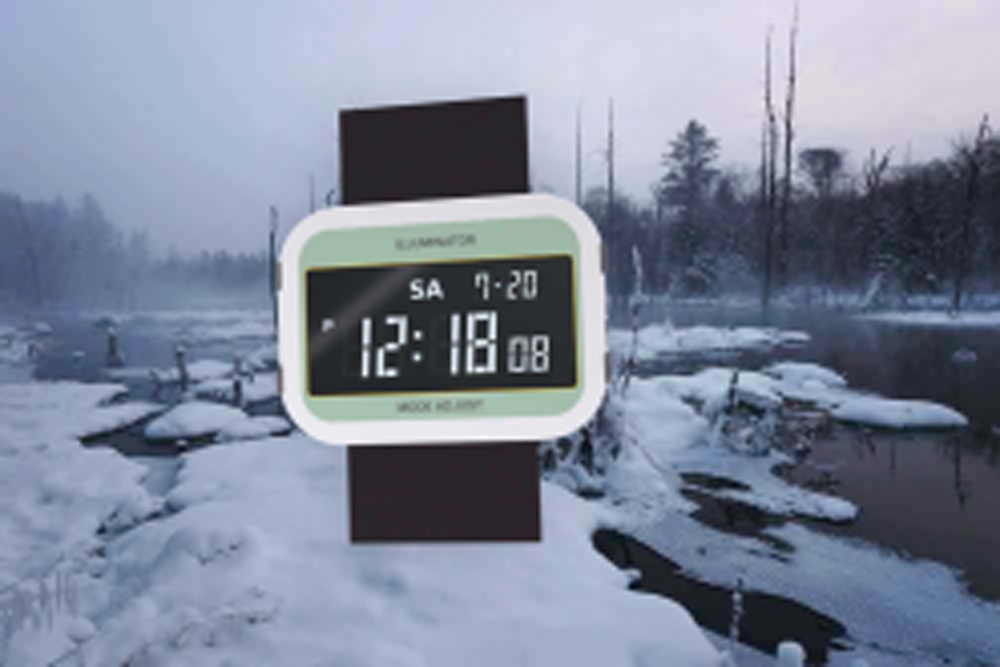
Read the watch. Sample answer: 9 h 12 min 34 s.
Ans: 12 h 18 min 08 s
